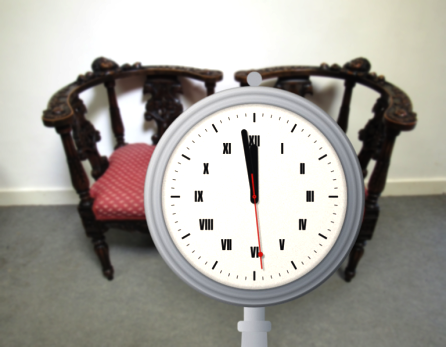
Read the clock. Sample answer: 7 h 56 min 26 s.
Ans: 11 h 58 min 29 s
